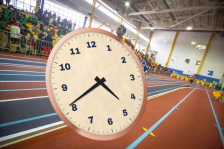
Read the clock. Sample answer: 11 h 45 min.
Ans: 4 h 41 min
